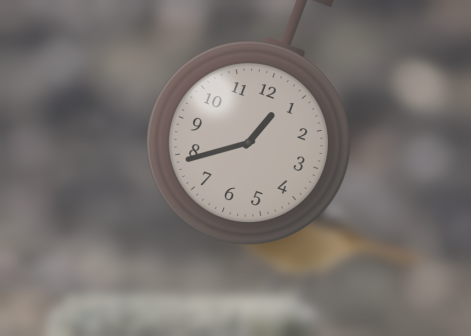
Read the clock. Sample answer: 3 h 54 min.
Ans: 12 h 39 min
